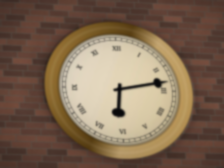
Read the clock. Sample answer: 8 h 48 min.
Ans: 6 h 13 min
